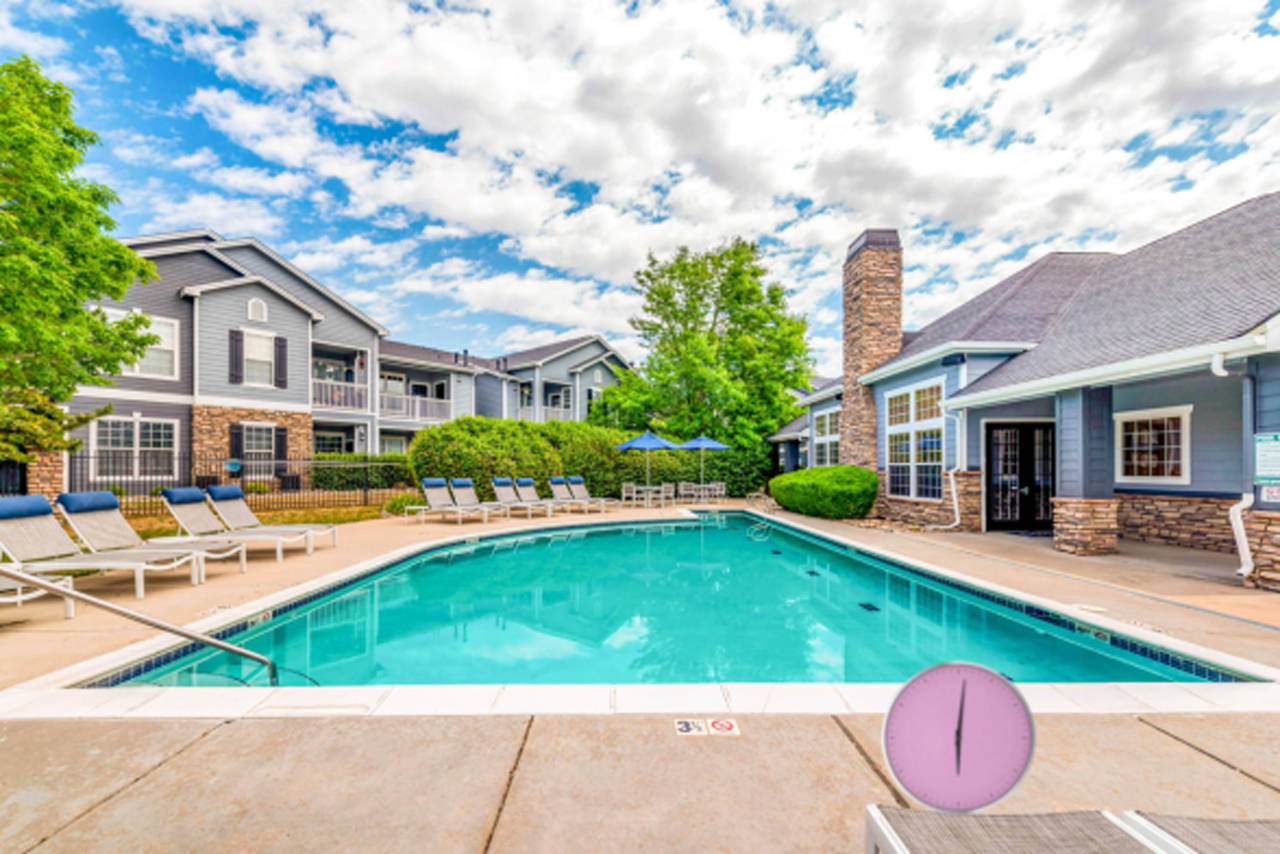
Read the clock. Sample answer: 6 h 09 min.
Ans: 6 h 01 min
